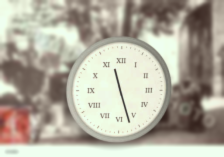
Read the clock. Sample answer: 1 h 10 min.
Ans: 11 h 27 min
